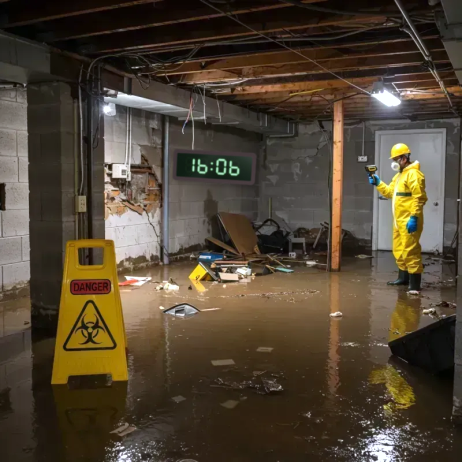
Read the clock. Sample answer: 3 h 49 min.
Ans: 16 h 06 min
